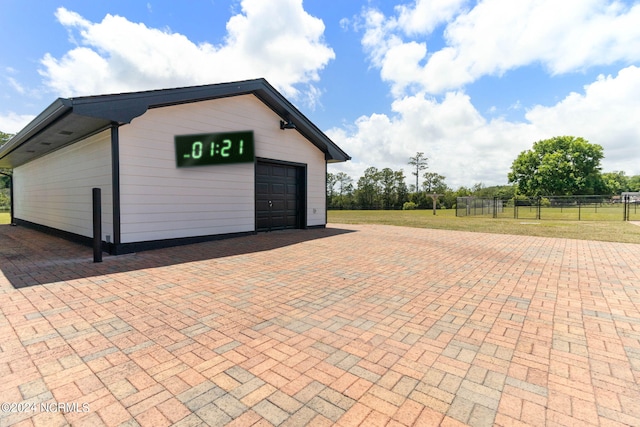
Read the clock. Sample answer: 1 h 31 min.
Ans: 1 h 21 min
